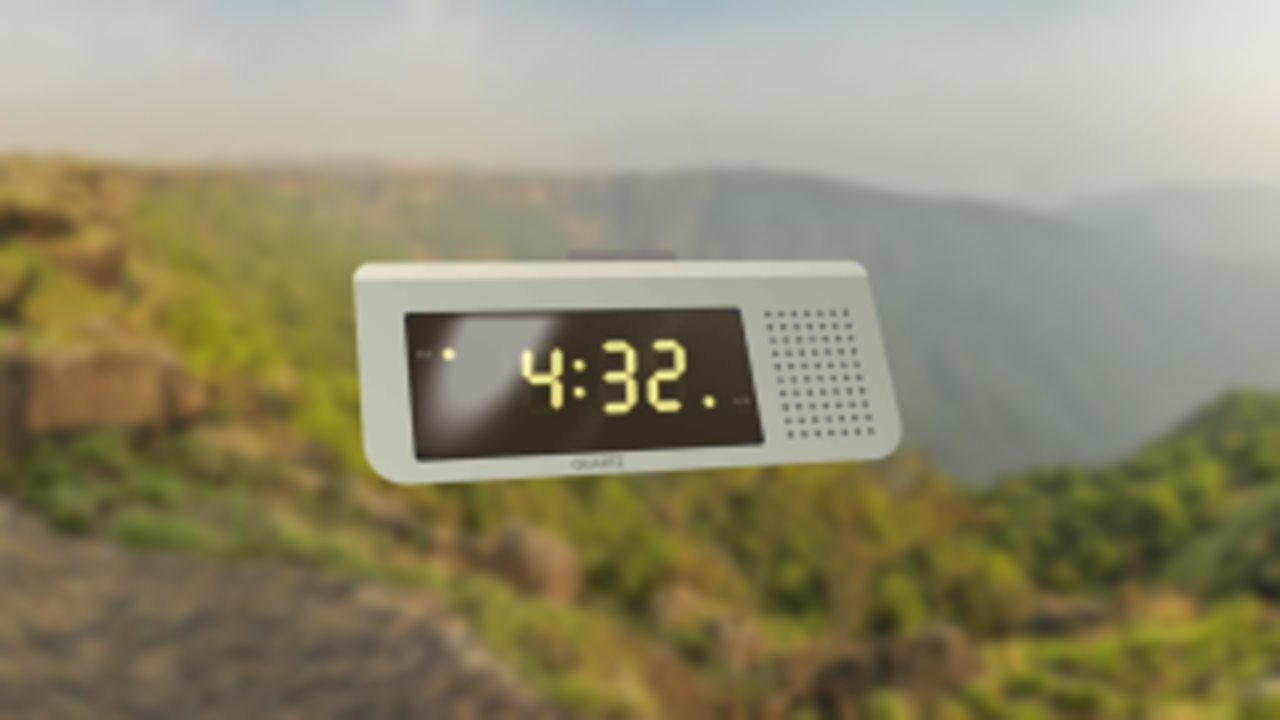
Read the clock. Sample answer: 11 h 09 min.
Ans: 4 h 32 min
